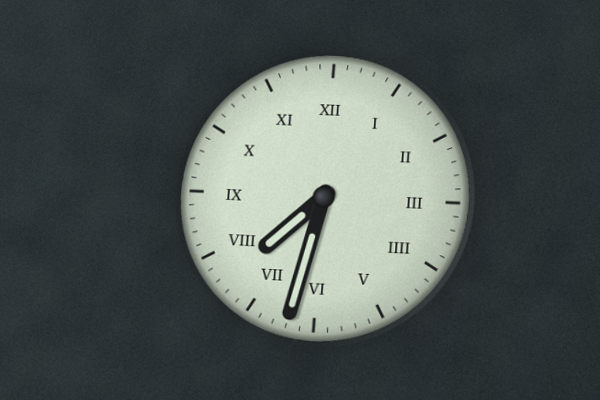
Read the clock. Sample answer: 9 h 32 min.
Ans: 7 h 32 min
